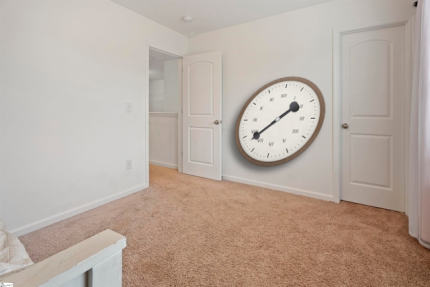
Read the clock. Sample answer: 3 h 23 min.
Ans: 1 h 38 min
